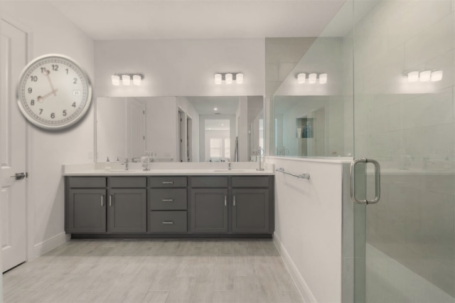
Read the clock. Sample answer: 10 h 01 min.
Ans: 7 h 56 min
